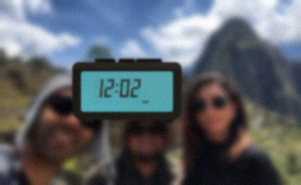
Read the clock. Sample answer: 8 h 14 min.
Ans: 12 h 02 min
